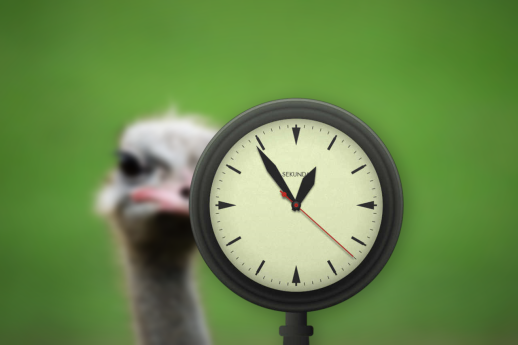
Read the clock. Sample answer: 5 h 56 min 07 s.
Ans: 12 h 54 min 22 s
